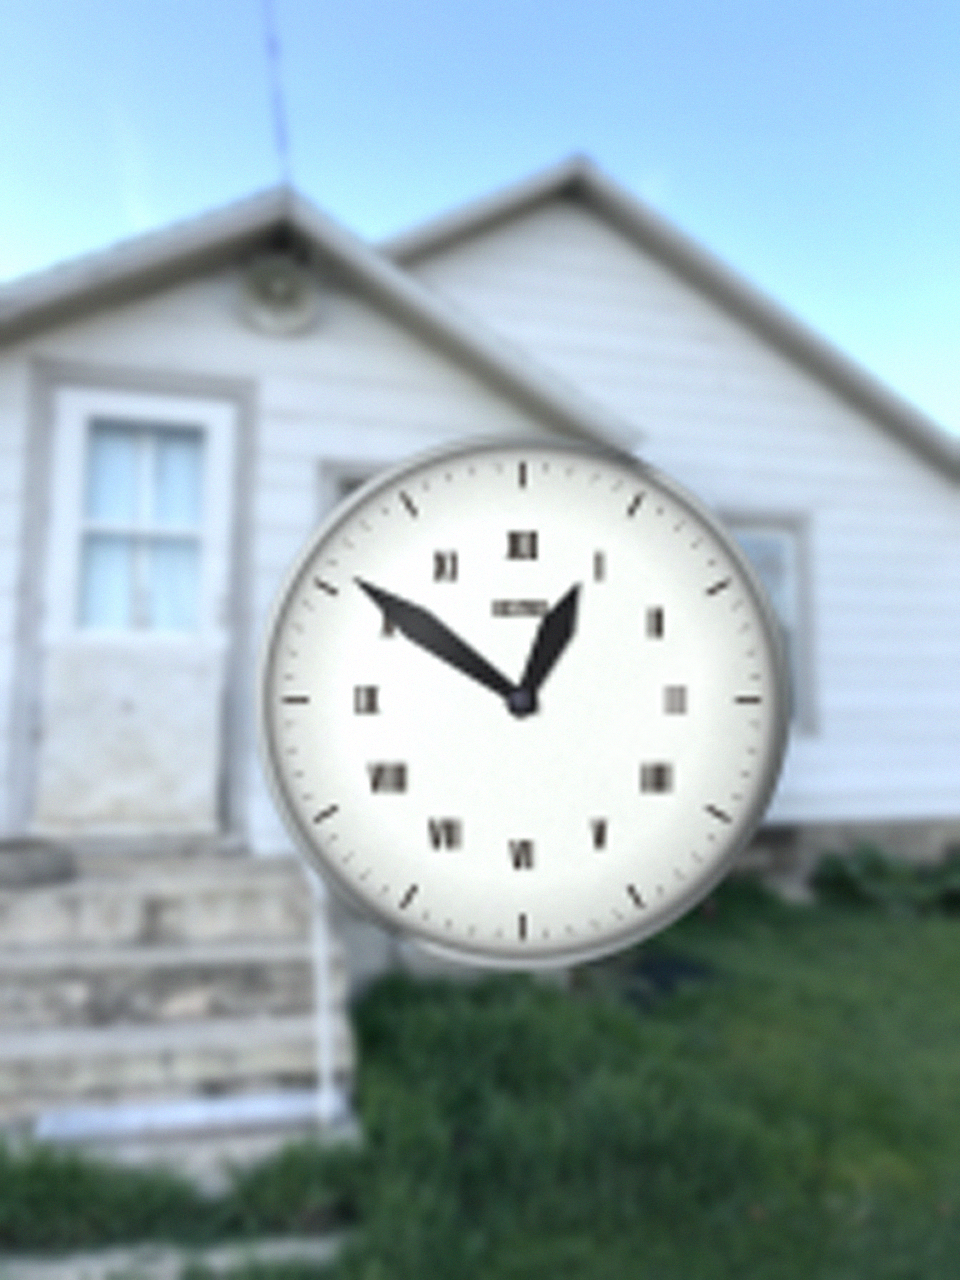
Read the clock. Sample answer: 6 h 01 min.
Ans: 12 h 51 min
